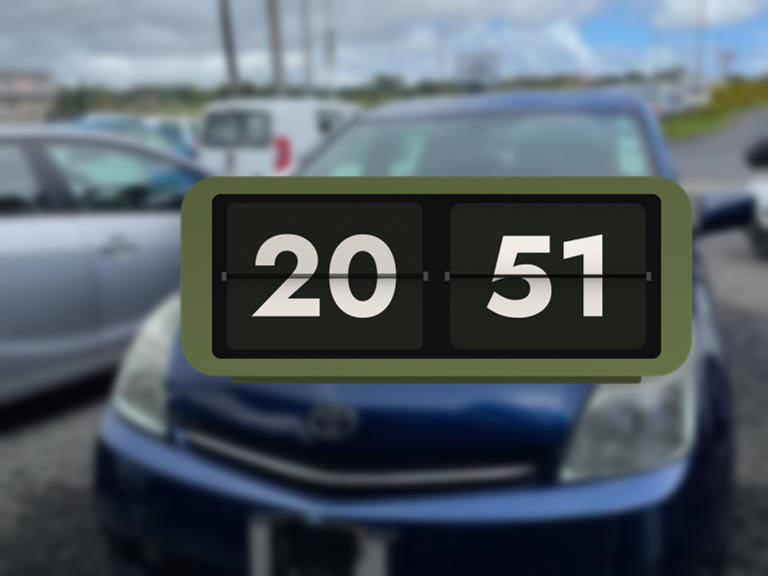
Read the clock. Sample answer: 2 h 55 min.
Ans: 20 h 51 min
